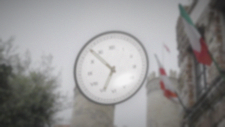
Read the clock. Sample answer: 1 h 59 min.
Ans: 6 h 53 min
